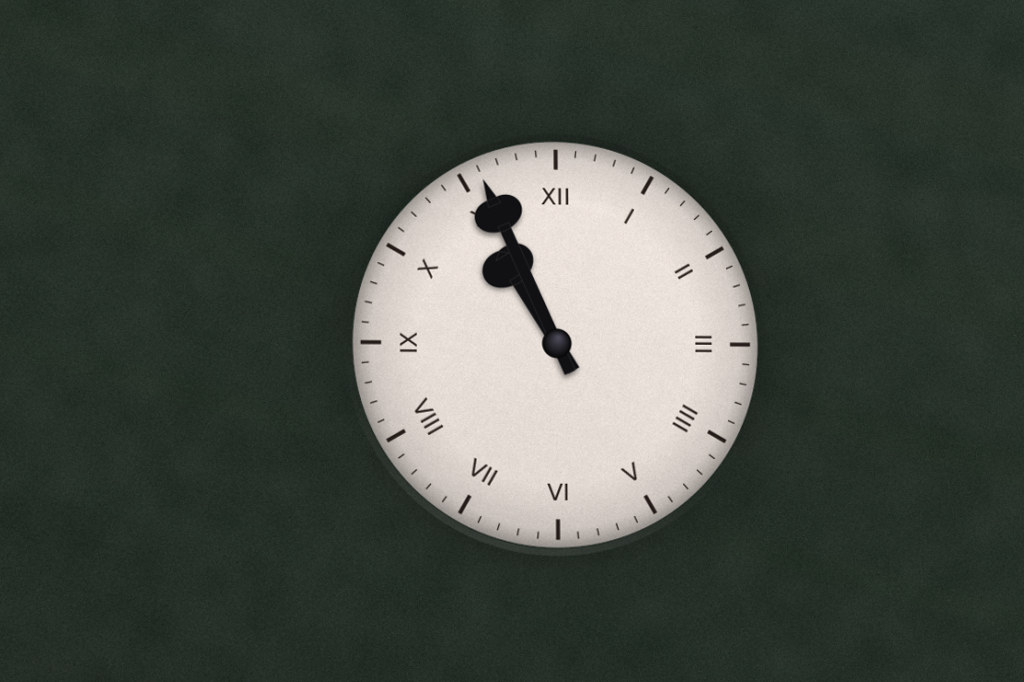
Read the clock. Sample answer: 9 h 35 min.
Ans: 10 h 56 min
